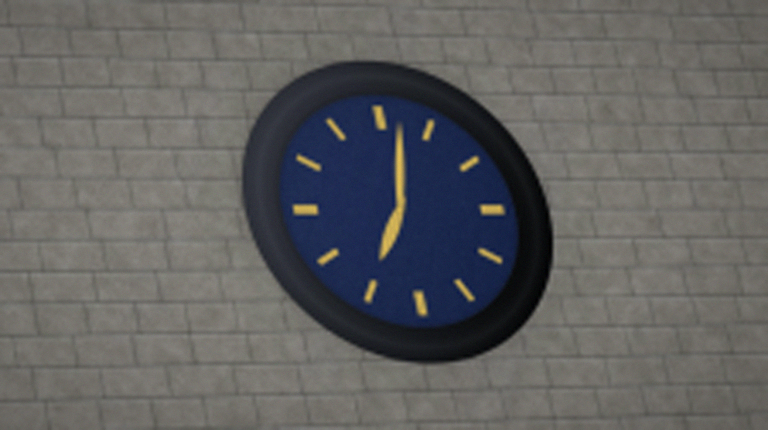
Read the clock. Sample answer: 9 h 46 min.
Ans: 7 h 02 min
